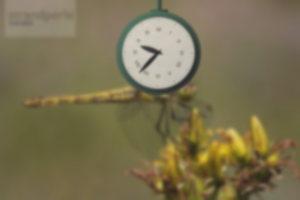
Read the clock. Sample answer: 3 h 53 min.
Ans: 9 h 37 min
